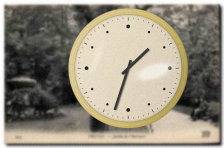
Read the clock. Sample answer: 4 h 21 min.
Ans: 1 h 33 min
